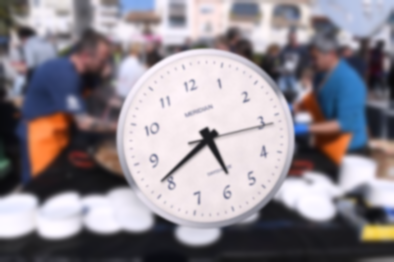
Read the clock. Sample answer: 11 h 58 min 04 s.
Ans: 5 h 41 min 16 s
